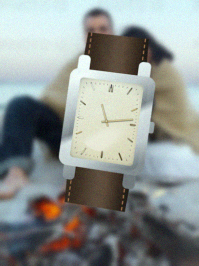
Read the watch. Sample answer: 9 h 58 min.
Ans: 11 h 13 min
